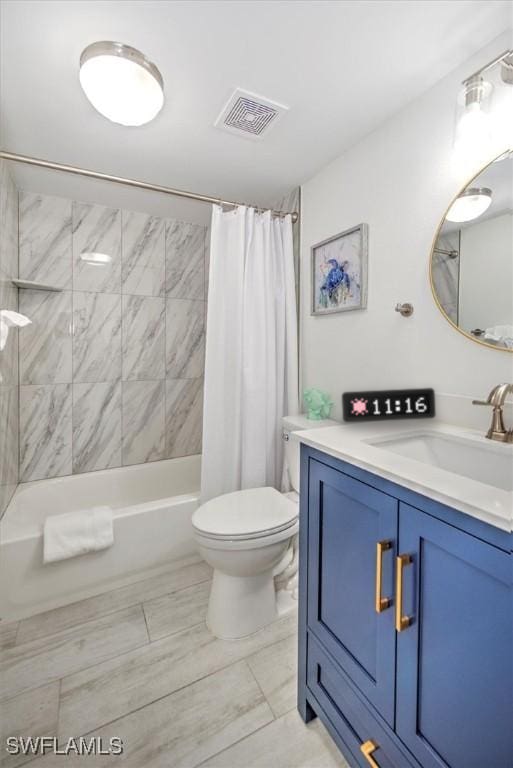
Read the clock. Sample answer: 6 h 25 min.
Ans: 11 h 16 min
